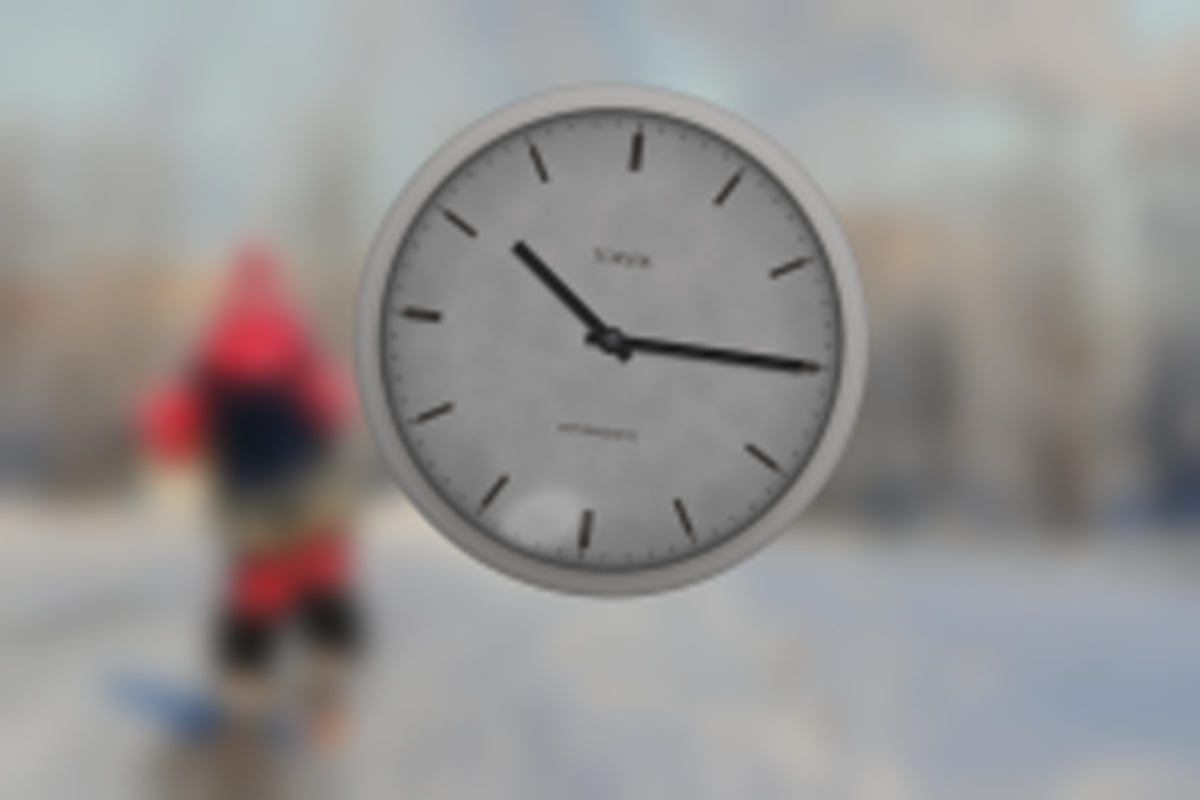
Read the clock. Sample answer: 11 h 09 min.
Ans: 10 h 15 min
